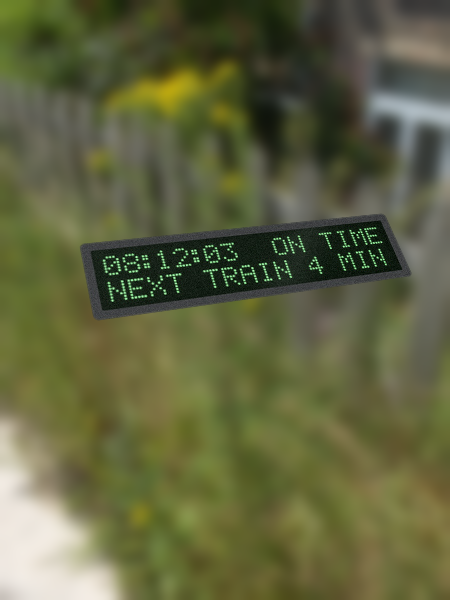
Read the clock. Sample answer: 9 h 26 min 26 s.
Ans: 8 h 12 min 03 s
